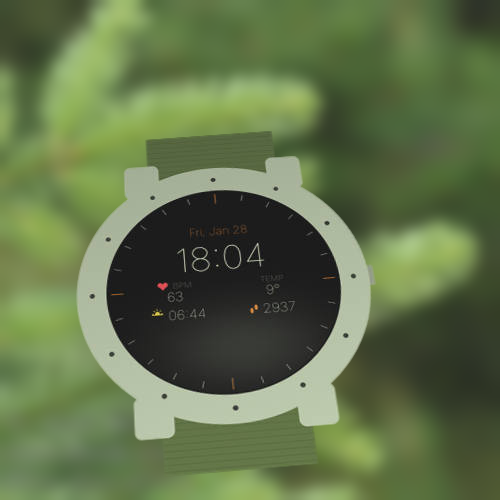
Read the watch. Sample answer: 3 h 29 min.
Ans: 18 h 04 min
